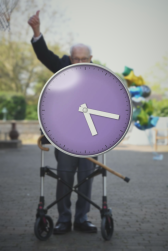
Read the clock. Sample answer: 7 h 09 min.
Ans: 5 h 17 min
